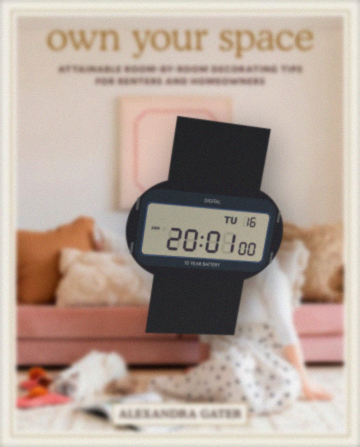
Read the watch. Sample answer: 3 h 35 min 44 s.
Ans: 20 h 01 min 00 s
